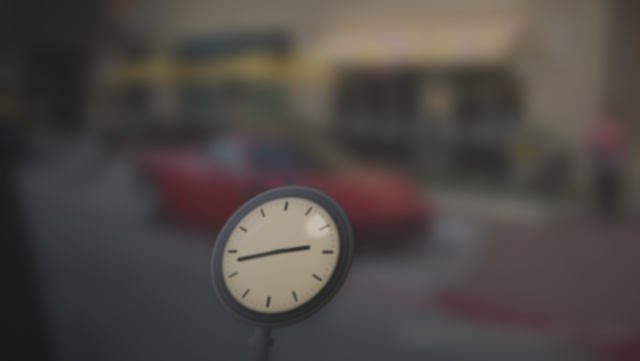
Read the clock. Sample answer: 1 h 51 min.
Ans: 2 h 43 min
